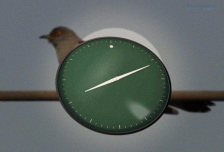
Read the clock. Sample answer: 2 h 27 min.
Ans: 8 h 11 min
